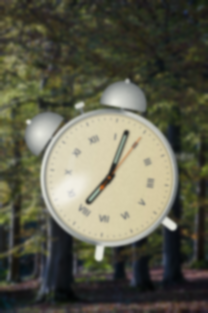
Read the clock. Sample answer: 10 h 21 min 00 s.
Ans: 8 h 07 min 10 s
